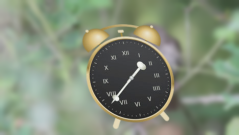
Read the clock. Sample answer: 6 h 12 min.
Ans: 1 h 38 min
